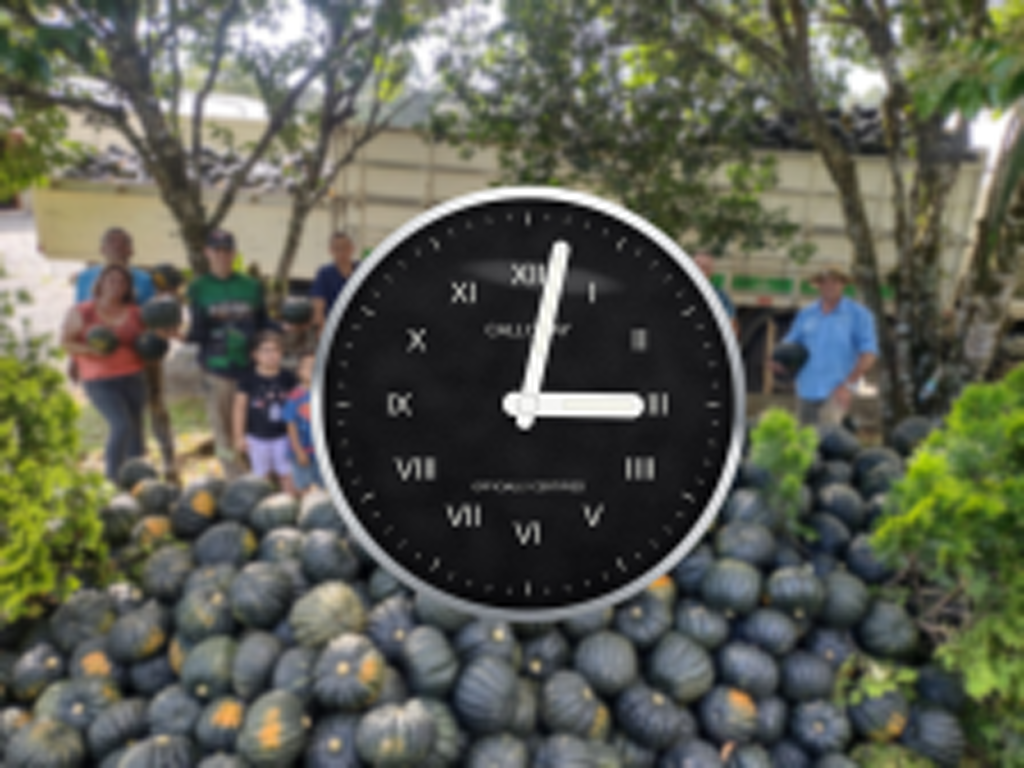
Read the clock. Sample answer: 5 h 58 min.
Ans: 3 h 02 min
